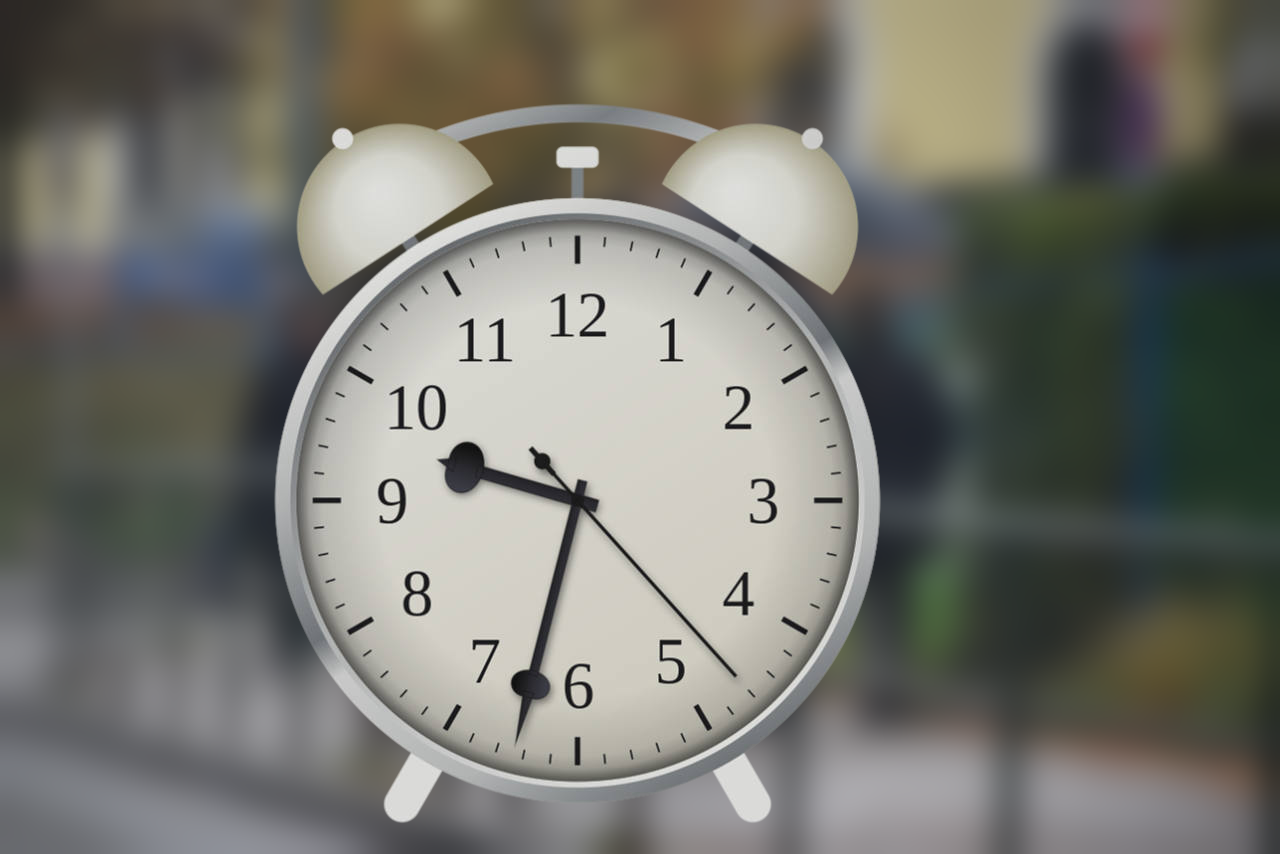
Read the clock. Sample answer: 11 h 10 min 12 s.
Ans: 9 h 32 min 23 s
